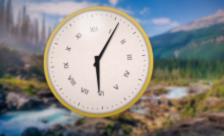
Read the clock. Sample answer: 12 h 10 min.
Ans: 6 h 06 min
